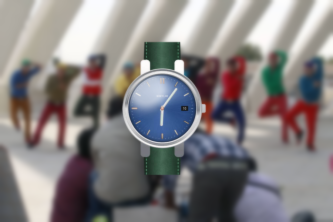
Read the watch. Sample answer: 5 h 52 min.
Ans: 6 h 06 min
